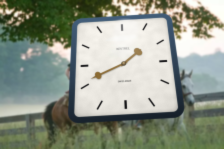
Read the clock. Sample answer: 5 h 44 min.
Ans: 1 h 41 min
